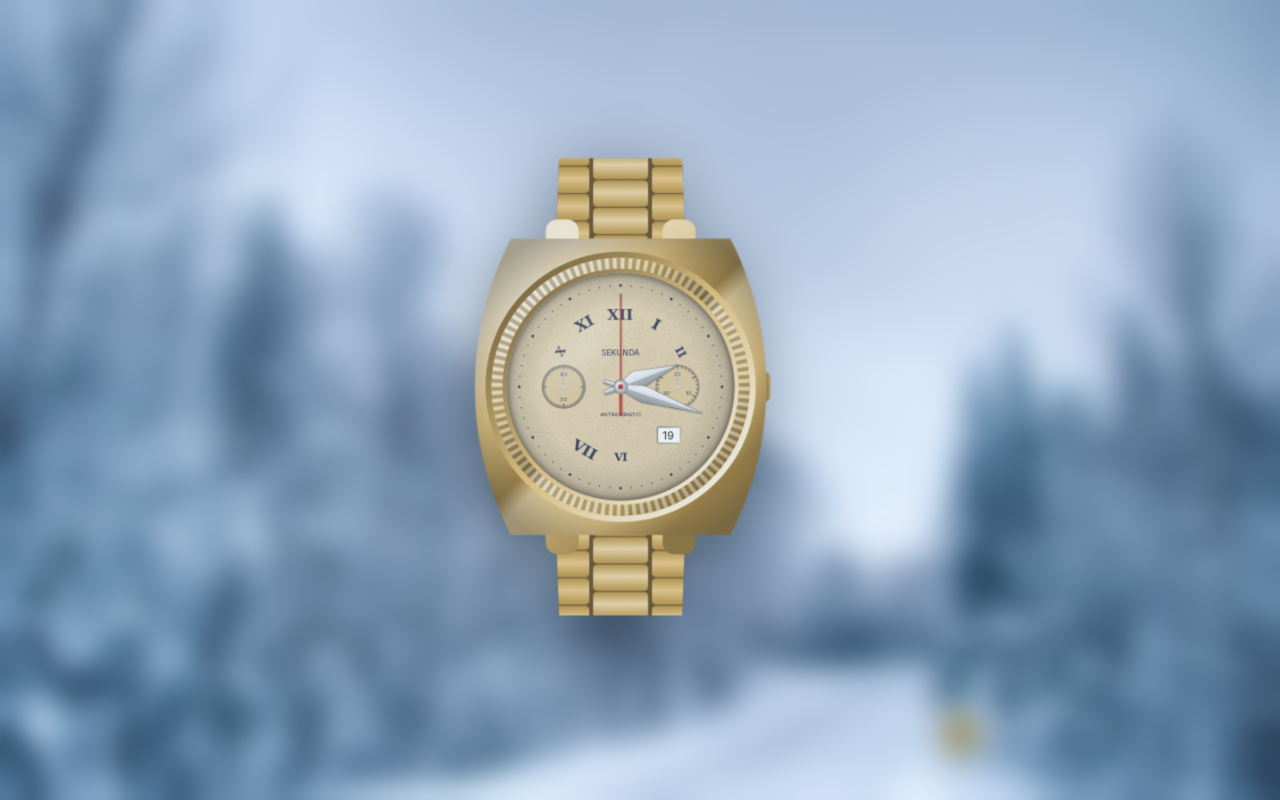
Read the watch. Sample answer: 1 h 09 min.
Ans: 2 h 18 min
